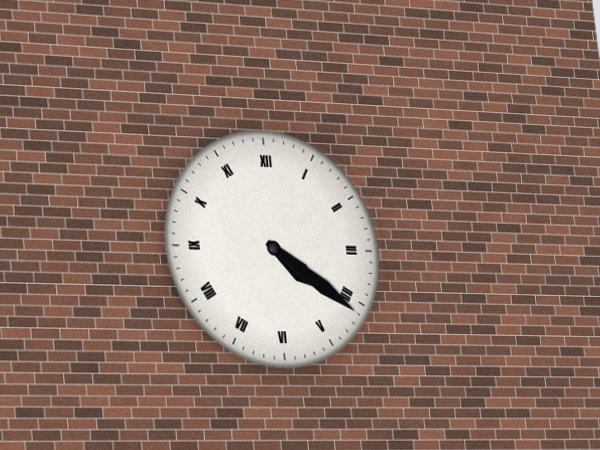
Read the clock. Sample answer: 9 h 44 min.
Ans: 4 h 21 min
